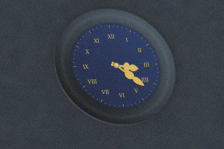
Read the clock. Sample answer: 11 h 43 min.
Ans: 3 h 22 min
